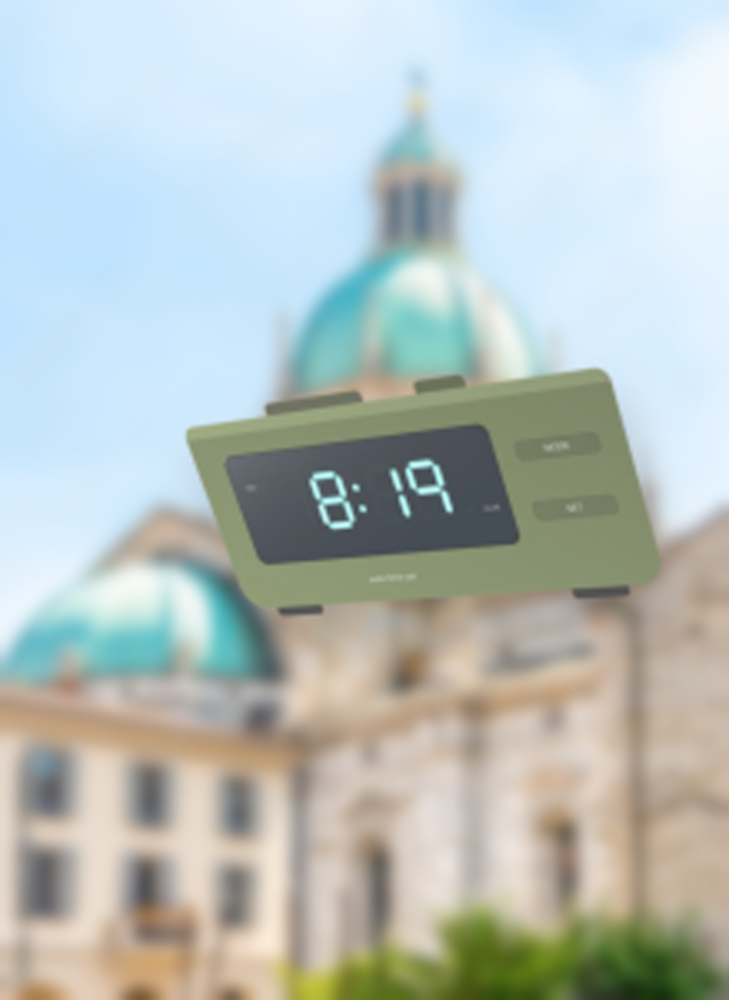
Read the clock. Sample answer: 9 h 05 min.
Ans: 8 h 19 min
